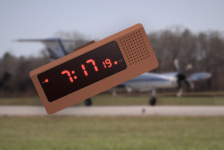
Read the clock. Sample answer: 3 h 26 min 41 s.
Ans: 7 h 17 min 19 s
